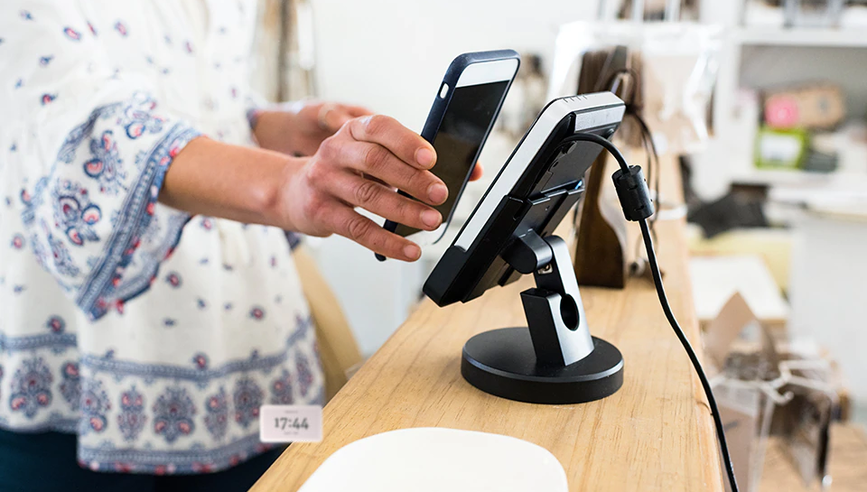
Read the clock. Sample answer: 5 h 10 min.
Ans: 17 h 44 min
